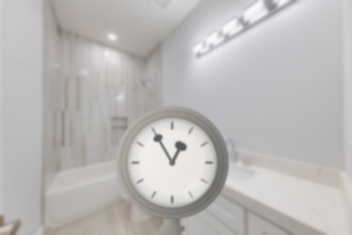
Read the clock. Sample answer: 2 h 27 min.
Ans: 12 h 55 min
